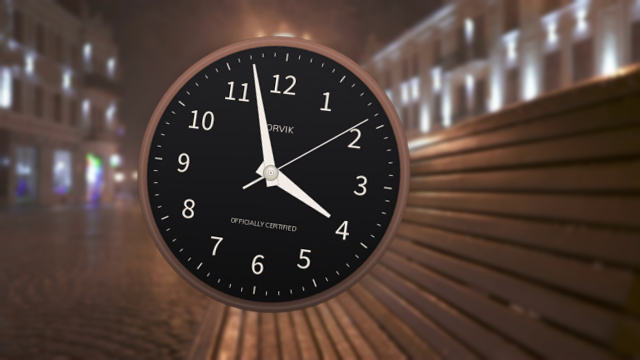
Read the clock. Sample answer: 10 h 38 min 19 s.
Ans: 3 h 57 min 09 s
